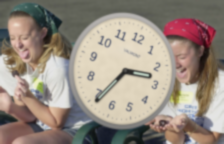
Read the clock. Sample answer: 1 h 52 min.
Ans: 2 h 34 min
